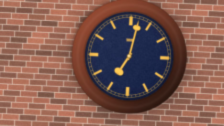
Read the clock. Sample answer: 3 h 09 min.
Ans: 7 h 02 min
